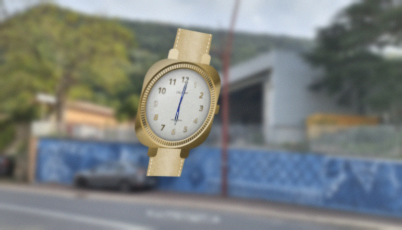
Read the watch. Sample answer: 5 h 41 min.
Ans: 6 h 01 min
